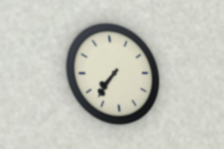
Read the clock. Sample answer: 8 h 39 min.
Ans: 7 h 37 min
